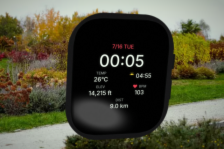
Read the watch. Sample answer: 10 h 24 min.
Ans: 0 h 05 min
